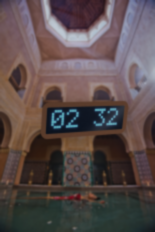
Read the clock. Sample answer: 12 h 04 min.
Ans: 2 h 32 min
